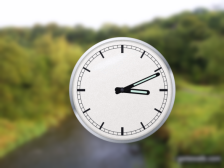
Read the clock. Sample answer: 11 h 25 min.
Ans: 3 h 11 min
